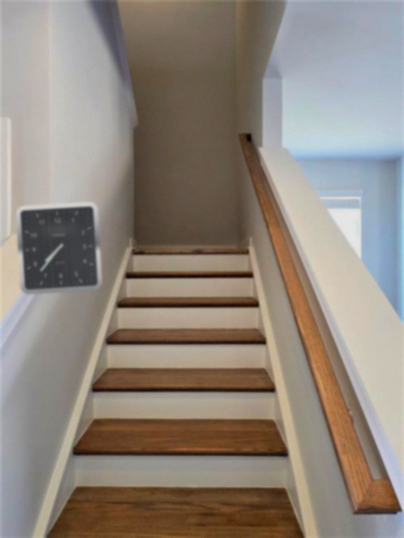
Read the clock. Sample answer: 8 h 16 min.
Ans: 7 h 37 min
